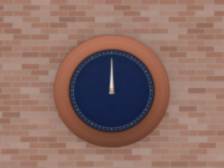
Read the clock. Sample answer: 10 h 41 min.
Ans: 12 h 00 min
